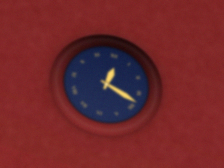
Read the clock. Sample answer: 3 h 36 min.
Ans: 12 h 18 min
